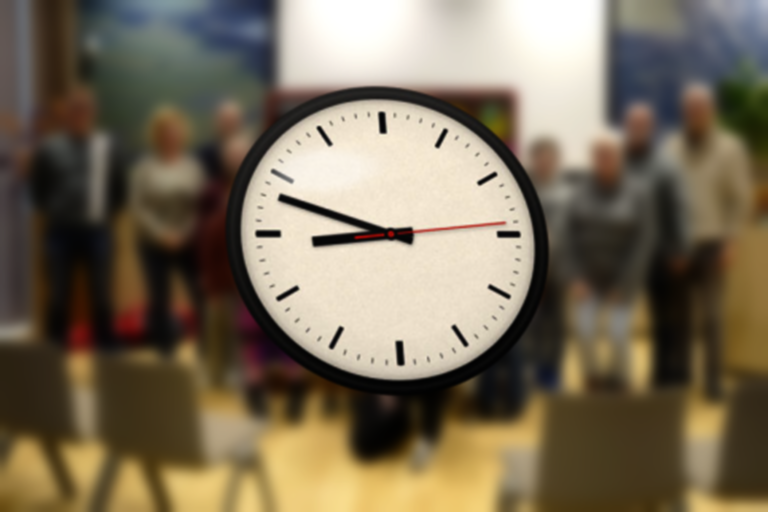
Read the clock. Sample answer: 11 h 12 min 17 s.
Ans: 8 h 48 min 14 s
